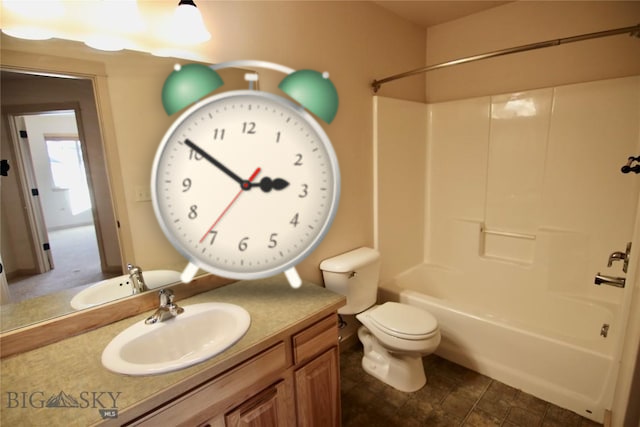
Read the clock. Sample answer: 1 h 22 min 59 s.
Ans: 2 h 50 min 36 s
